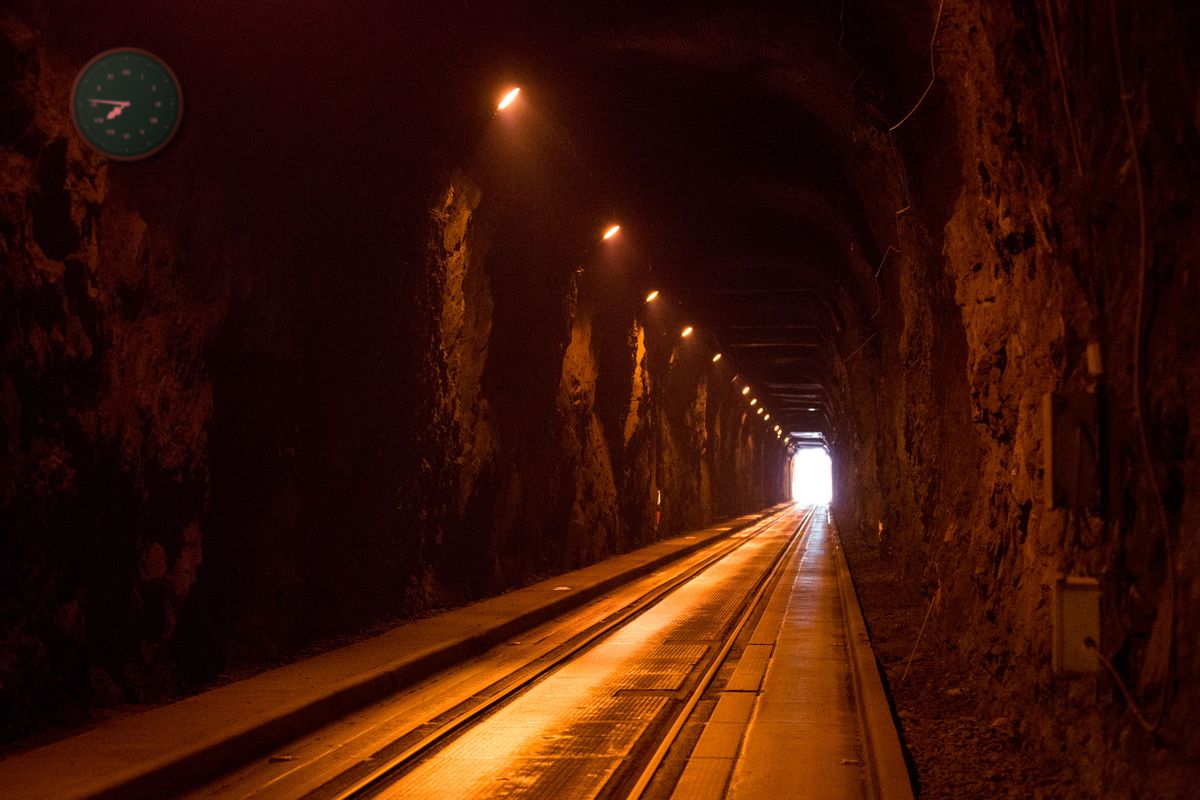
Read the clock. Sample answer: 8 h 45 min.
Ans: 7 h 46 min
